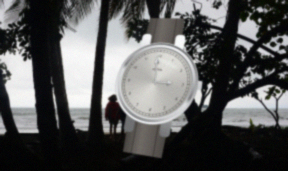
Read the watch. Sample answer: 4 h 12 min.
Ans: 2 h 59 min
